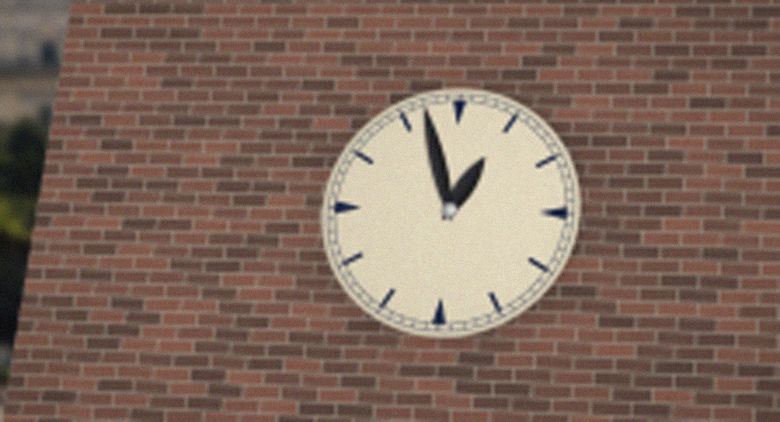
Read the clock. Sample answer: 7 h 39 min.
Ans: 12 h 57 min
